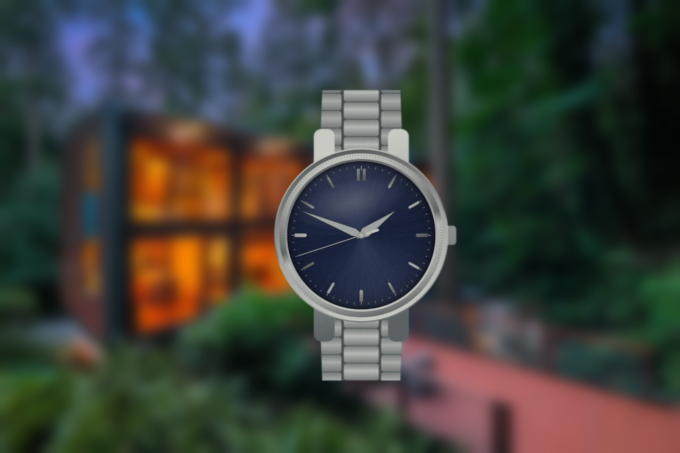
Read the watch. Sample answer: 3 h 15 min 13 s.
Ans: 1 h 48 min 42 s
